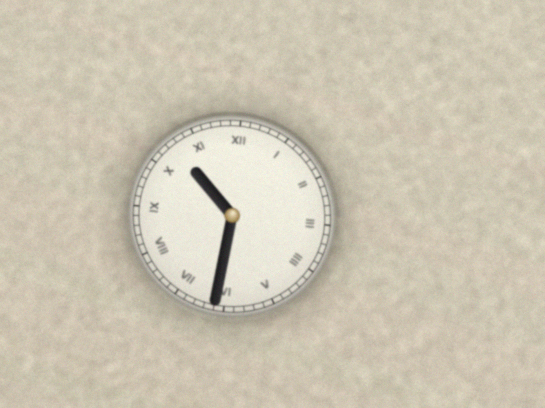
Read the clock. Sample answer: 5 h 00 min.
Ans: 10 h 31 min
